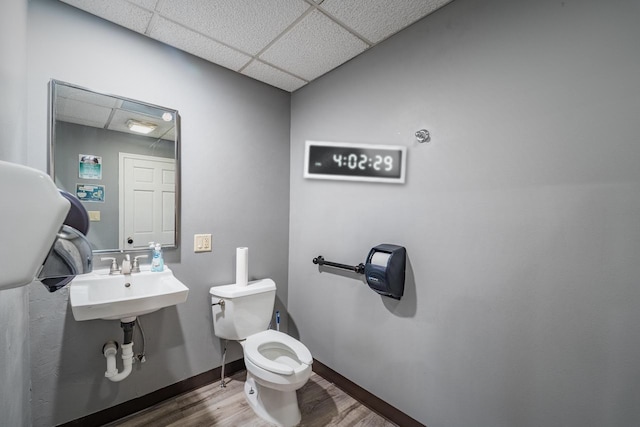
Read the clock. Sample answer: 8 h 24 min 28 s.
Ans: 4 h 02 min 29 s
